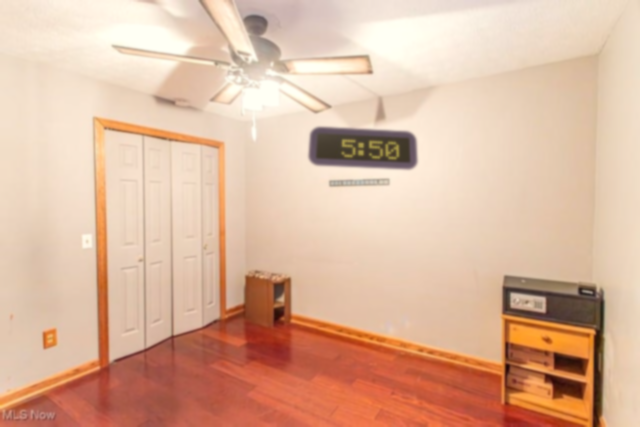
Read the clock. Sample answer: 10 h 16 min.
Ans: 5 h 50 min
